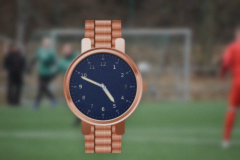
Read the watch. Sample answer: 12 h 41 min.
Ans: 4 h 49 min
